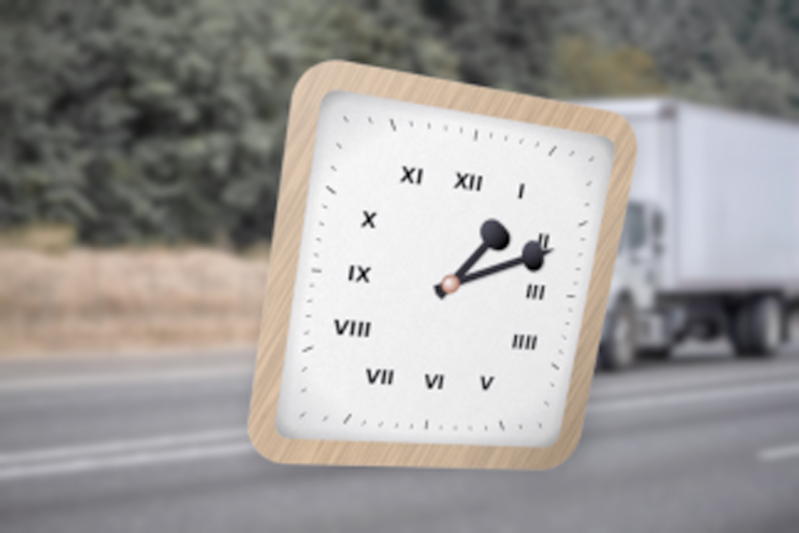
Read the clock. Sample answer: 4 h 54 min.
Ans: 1 h 11 min
